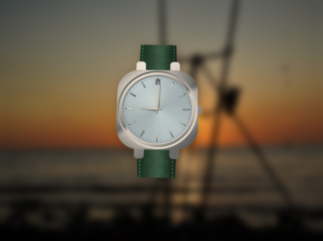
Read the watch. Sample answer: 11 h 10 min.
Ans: 9 h 01 min
